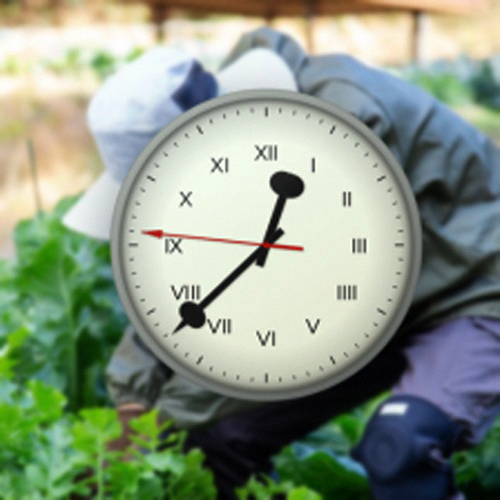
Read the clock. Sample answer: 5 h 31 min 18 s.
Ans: 12 h 37 min 46 s
